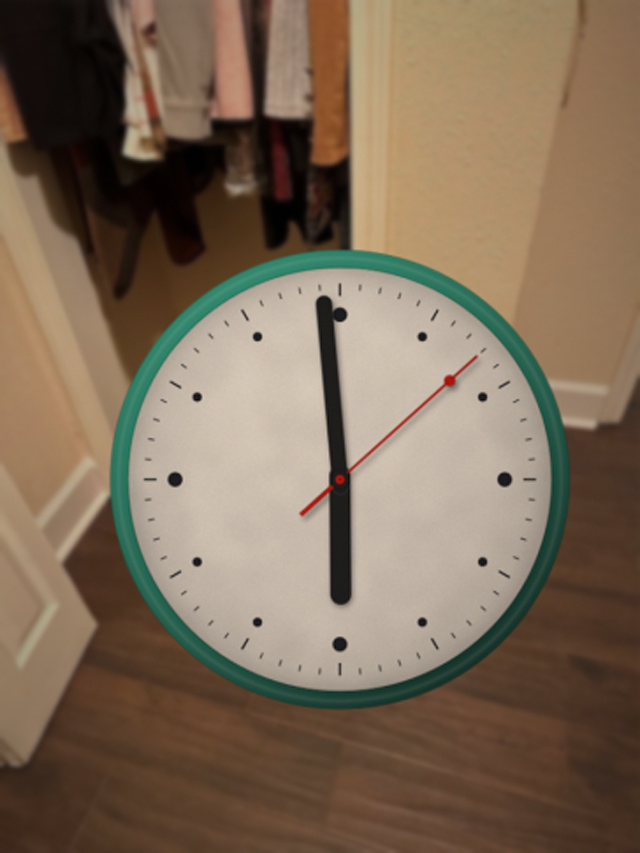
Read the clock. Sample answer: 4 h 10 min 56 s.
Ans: 5 h 59 min 08 s
